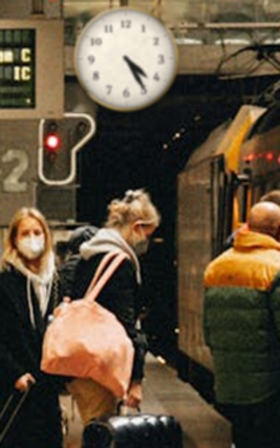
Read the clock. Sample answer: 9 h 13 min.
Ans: 4 h 25 min
